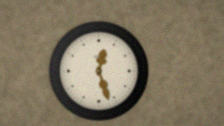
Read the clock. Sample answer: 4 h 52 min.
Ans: 12 h 27 min
